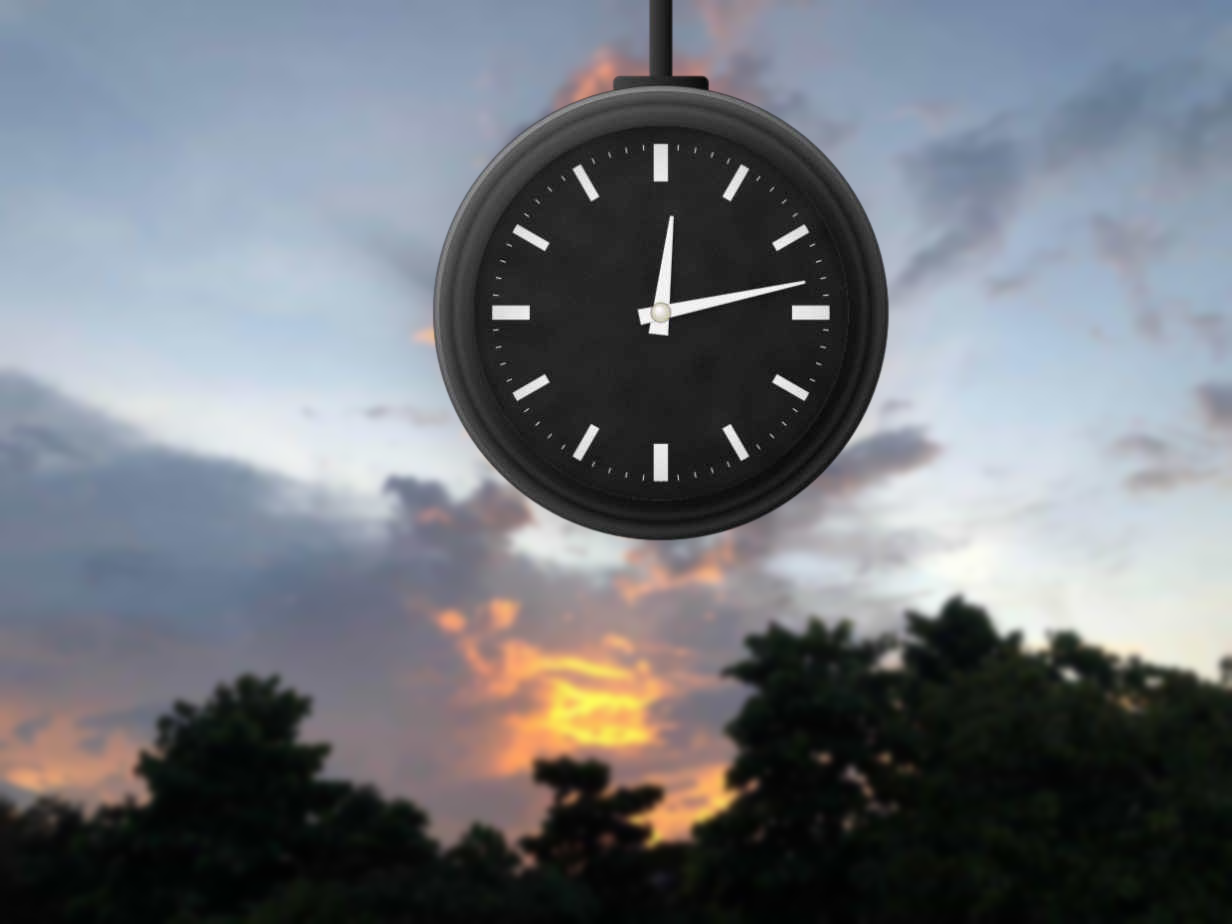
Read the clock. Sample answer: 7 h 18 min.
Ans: 12 h 13 min
